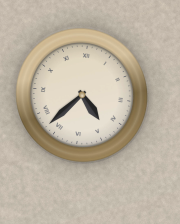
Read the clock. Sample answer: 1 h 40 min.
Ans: 4 h 37 min
